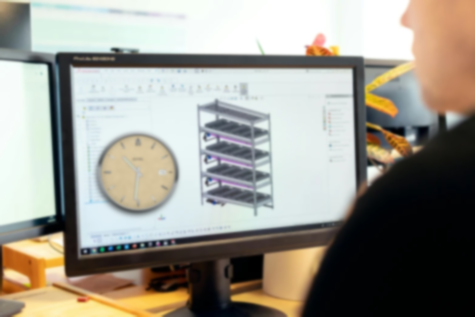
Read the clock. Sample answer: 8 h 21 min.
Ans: 10 h 31 min
